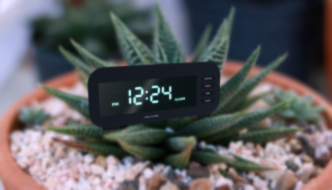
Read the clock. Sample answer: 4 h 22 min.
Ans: 12 h 24 min
